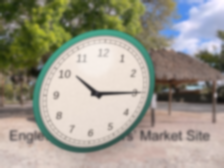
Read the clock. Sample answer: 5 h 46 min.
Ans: 10 h 15 min
